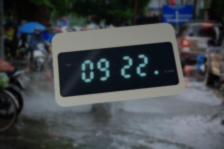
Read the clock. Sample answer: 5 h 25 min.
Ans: 9 h 22 min
